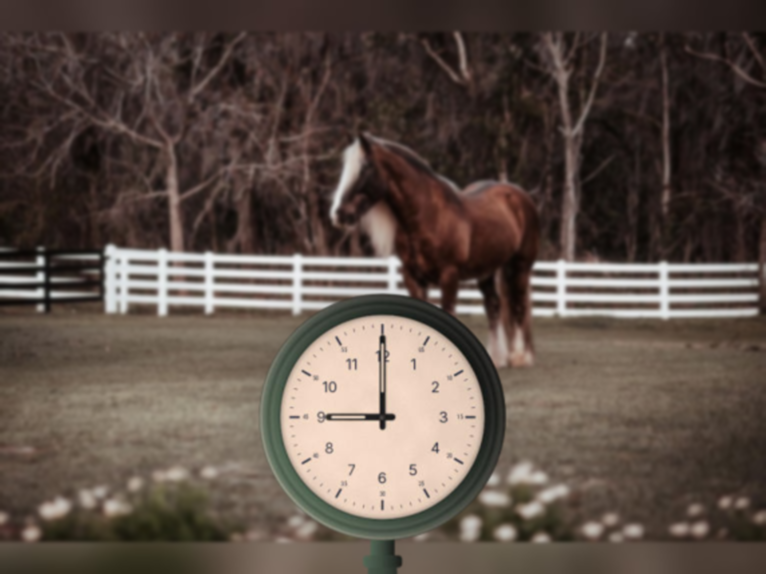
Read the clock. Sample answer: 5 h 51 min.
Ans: 9 h 00 min
